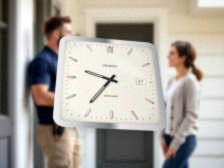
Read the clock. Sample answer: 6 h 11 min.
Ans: 9 h 36 min
